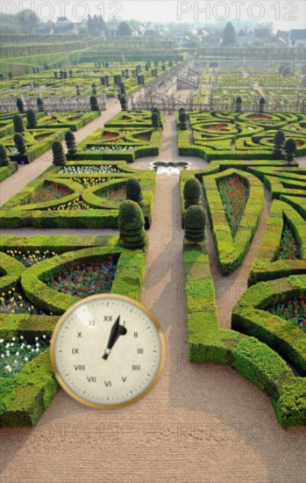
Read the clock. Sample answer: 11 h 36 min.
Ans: 1 h 03 min
